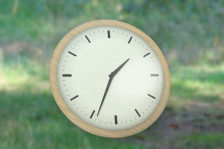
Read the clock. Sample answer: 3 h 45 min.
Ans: 1 h 34 min
